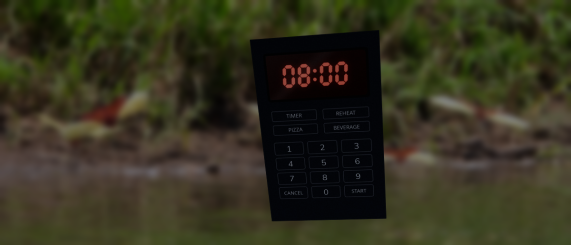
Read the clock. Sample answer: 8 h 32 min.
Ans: 8 h 00 min
